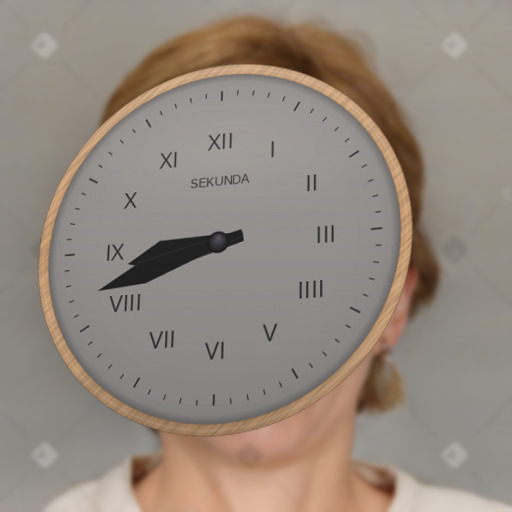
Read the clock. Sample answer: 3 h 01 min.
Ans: 8 h 42 min
